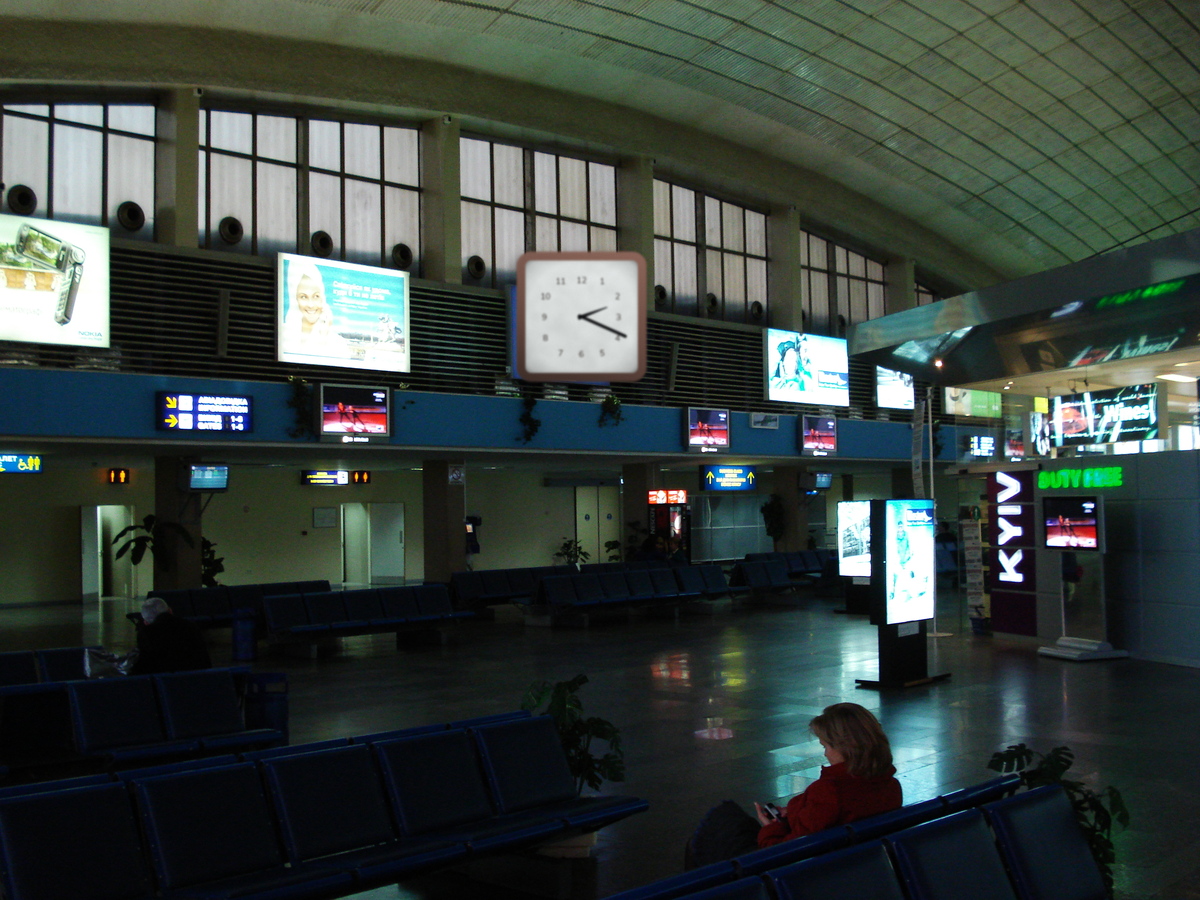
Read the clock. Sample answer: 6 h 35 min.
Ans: 2 h 19 min
